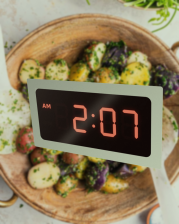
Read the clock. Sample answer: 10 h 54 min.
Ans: 2 h 07 min
